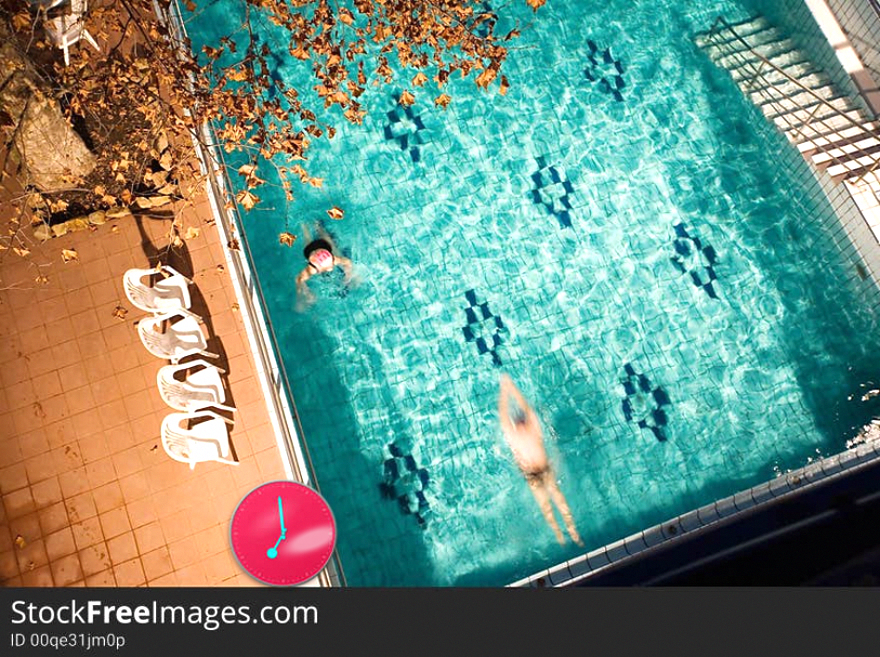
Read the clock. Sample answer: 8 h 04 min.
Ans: 6 h 59 min
